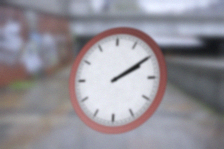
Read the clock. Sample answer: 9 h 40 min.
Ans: 2 h 10 min
